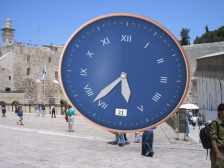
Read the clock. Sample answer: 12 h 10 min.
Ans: 5 h 37 min
